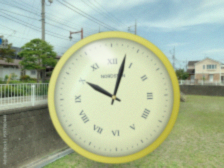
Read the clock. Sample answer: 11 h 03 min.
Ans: 10 h 03 min
